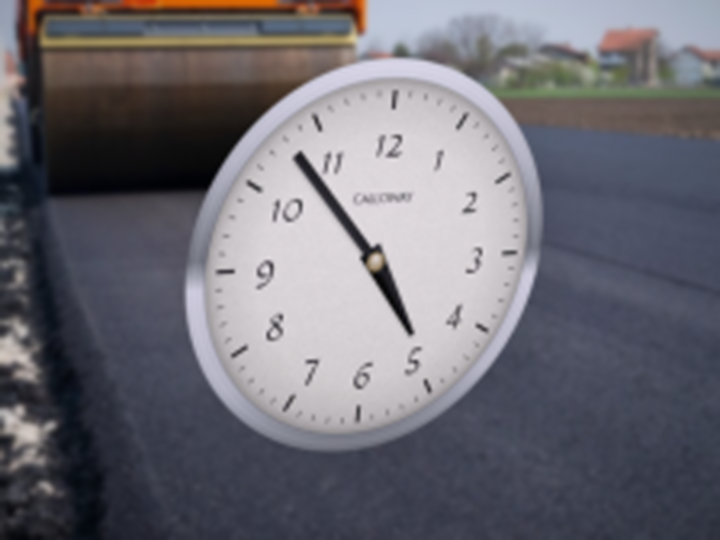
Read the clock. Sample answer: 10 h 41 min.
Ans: 4 h 53 min
